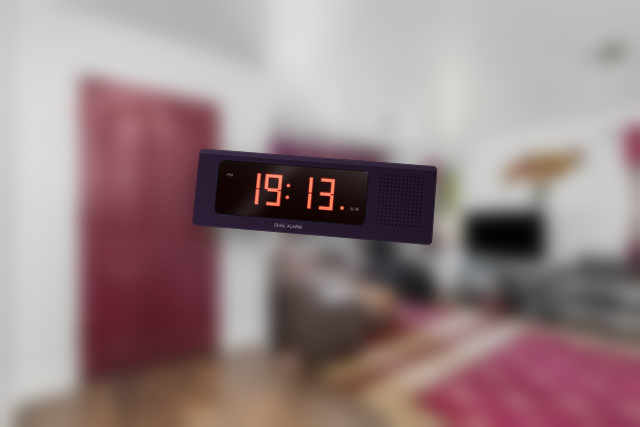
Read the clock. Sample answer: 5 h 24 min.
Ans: 19 h 13 min
